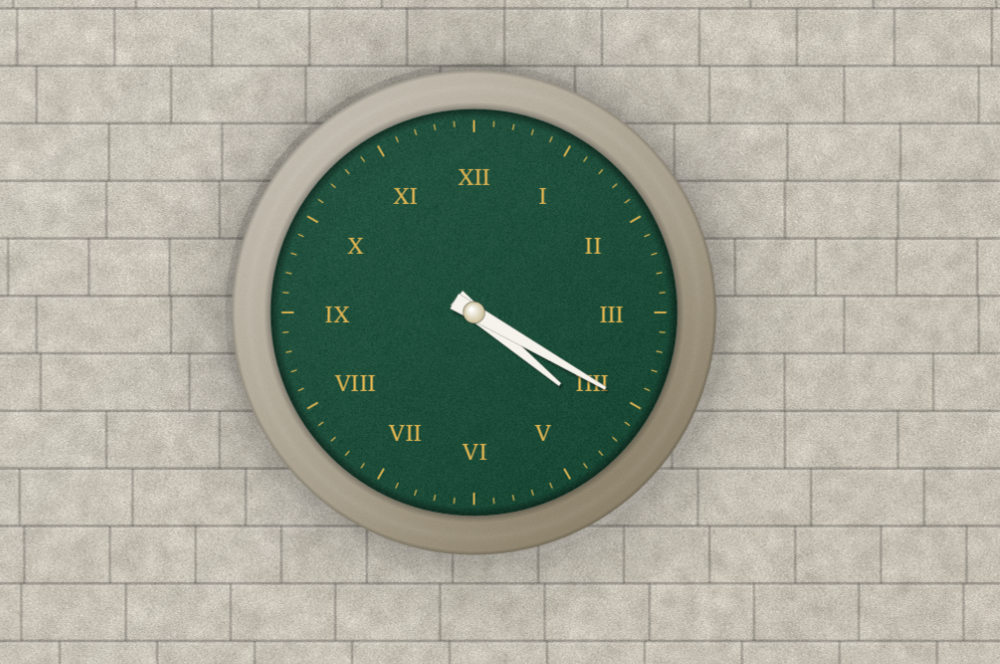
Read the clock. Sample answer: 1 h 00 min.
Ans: 4 h 20 min
